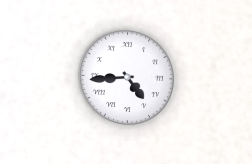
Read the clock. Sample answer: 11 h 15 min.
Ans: 4 h 44 min
